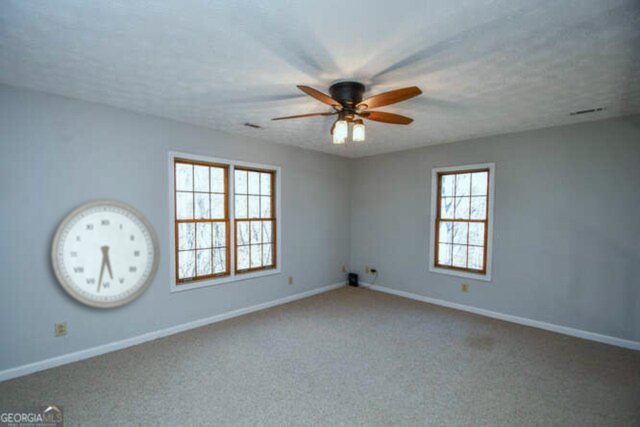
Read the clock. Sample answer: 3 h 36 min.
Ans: 5 h 32 min
